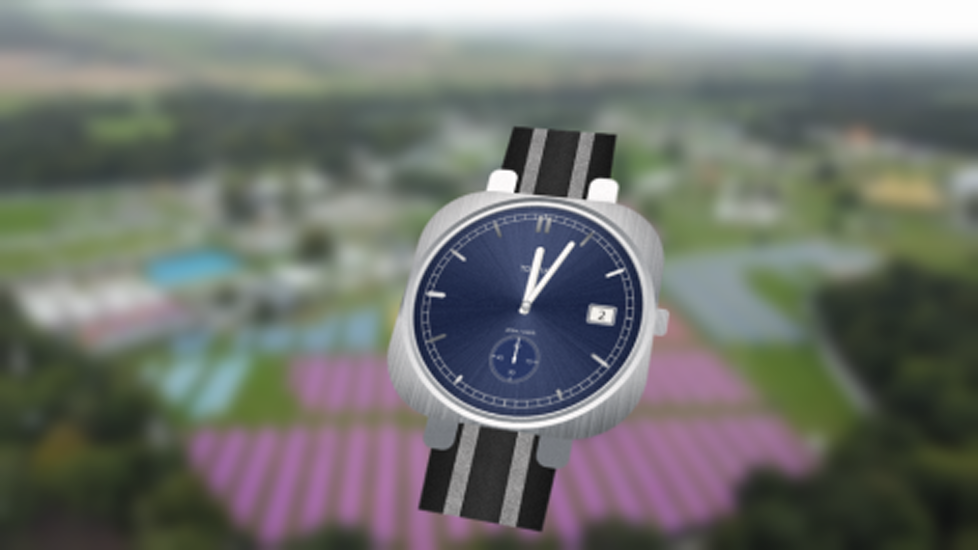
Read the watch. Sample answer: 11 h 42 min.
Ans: 12 h 04 min
